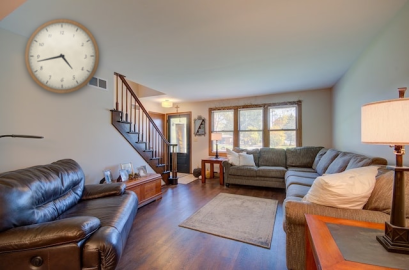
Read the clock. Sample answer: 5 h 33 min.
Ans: 4 h 43 min
